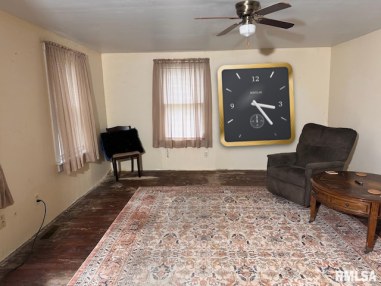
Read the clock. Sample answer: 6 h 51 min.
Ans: 3 h 24 min
